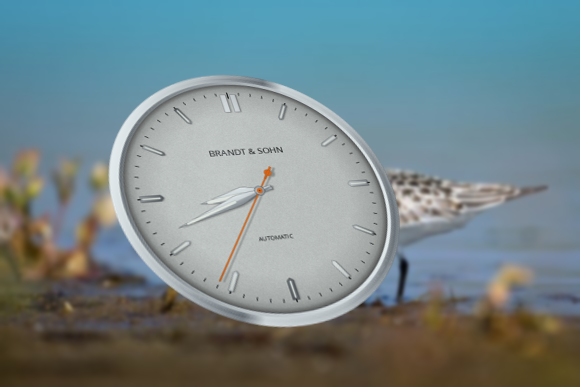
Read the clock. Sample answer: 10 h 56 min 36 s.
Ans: 8 h 41 min 36 s
